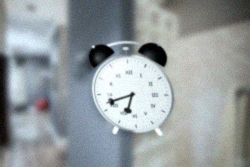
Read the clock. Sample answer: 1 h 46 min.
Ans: 6 h 42 min
